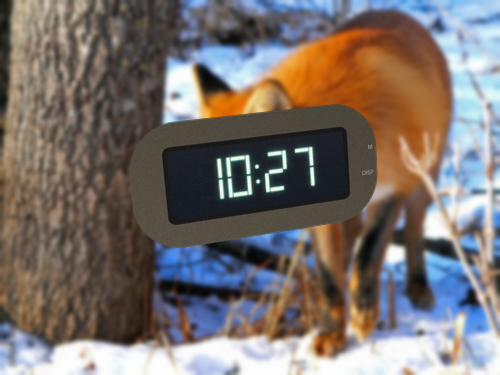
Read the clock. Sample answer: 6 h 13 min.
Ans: 10 h 27 min
